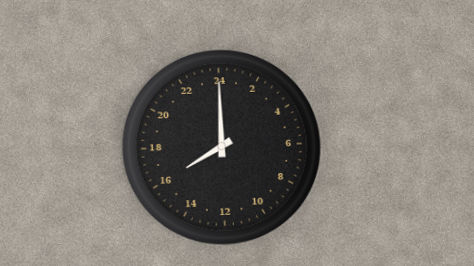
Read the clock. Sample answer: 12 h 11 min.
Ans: 16 h 00 min
